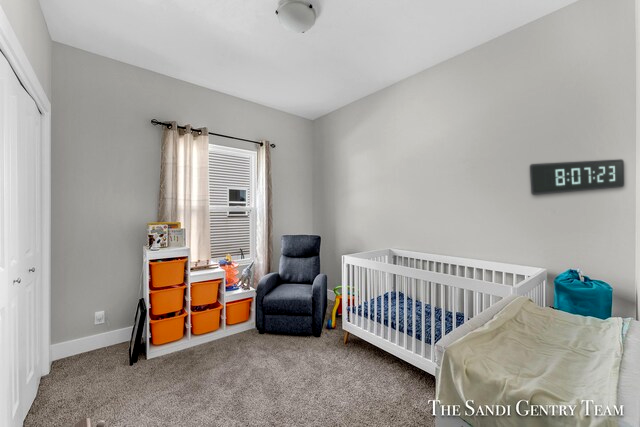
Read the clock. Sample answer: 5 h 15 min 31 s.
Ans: 8 h 07 min 23 s
